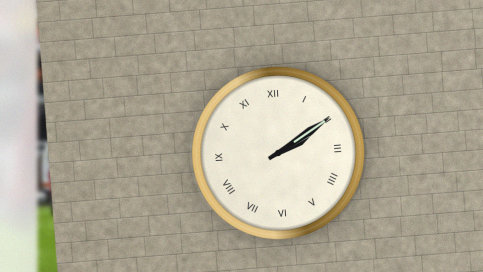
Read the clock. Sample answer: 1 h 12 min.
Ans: 2 h 10 min
